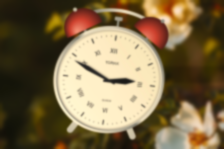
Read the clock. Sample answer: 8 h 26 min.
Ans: 2 h 49 min
